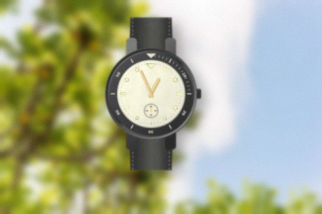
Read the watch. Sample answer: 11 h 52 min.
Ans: 12 h 56 min
